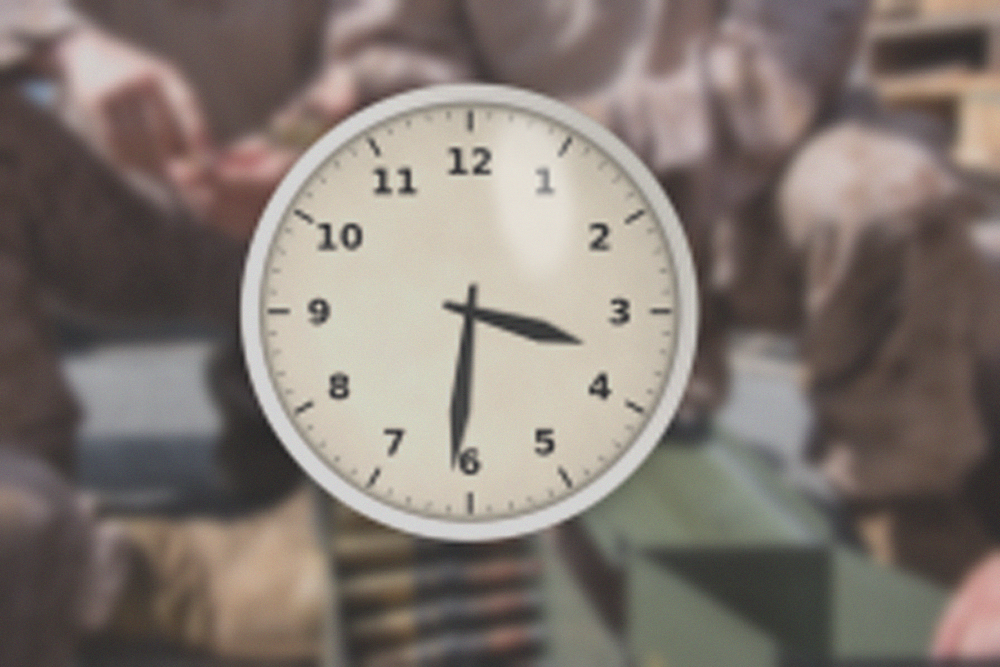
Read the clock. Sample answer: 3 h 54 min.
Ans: 3 h 31 min
